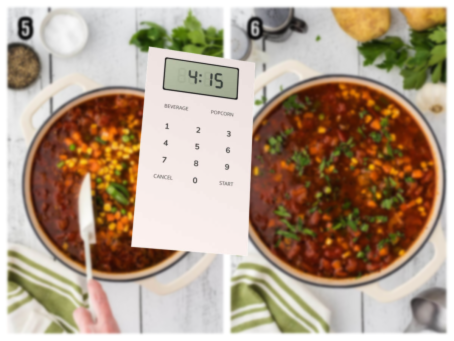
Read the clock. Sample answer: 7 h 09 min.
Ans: 4 h 15 min
